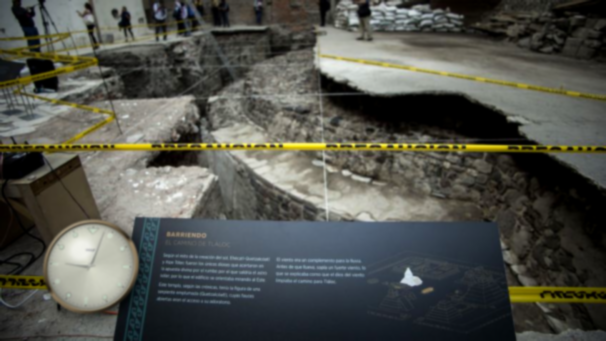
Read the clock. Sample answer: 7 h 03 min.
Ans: 9 h 03 min
